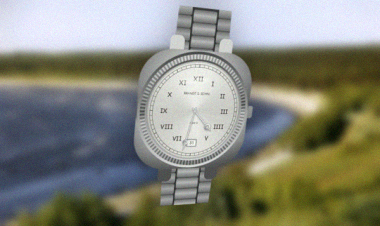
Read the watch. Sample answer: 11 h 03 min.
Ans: 4 h 32 min
